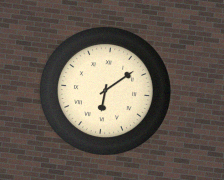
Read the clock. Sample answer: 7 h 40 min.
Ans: 6 h 08 min
